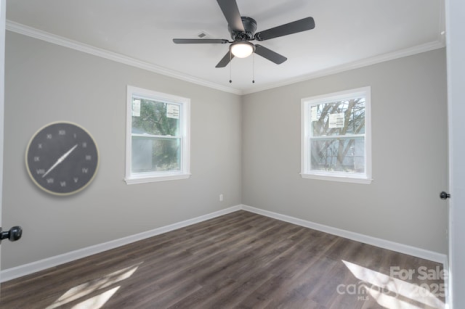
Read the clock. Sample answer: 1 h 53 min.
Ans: 1 h 38 min
